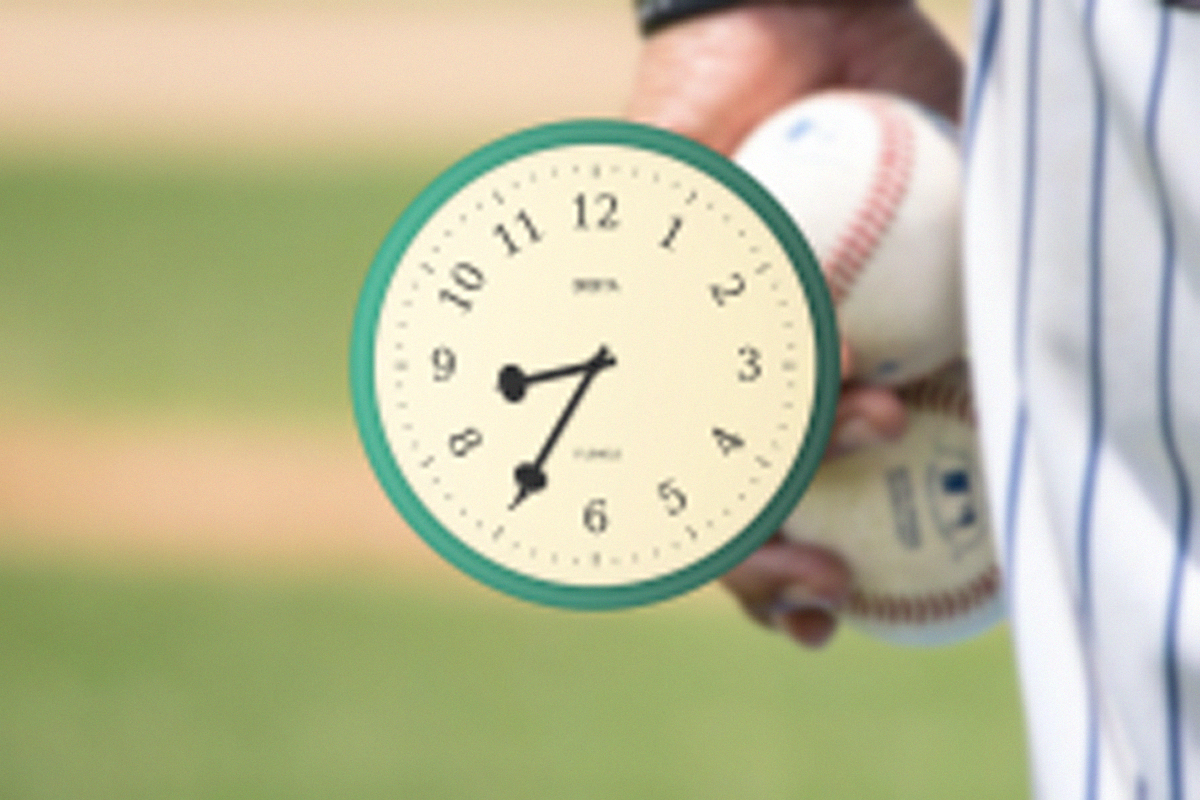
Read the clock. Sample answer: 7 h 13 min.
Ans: 8 h 35 min
